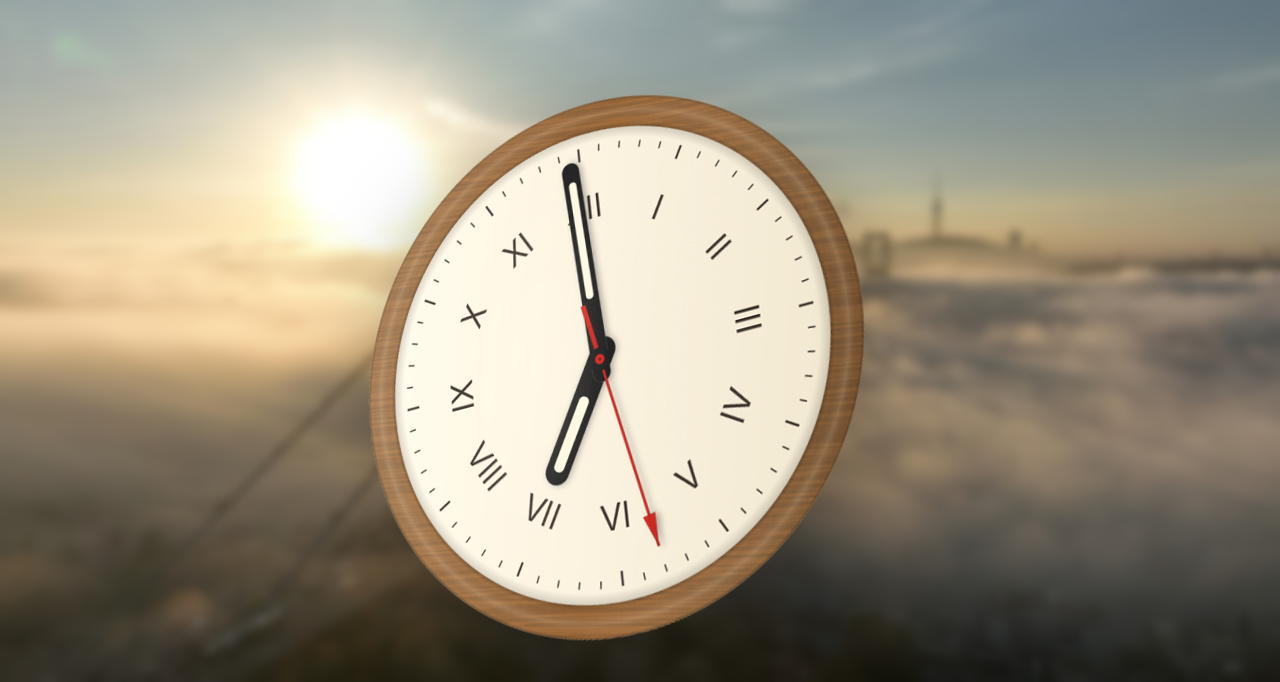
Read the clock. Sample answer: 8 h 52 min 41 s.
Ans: 6 h 59 min 28 s
